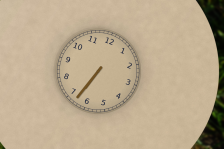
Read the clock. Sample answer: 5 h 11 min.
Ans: 6 h 33 min
